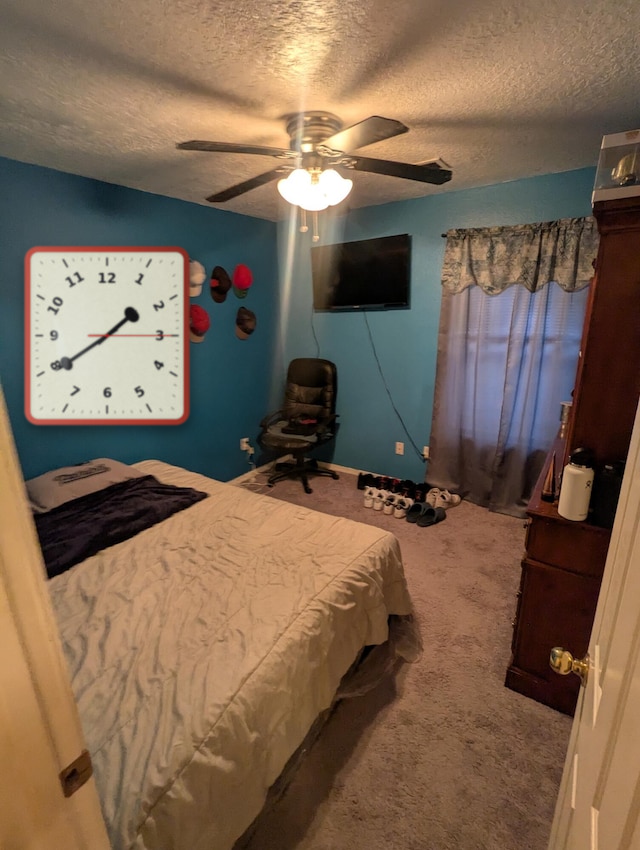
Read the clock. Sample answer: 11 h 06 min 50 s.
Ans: 1 h 39 min 15 s
